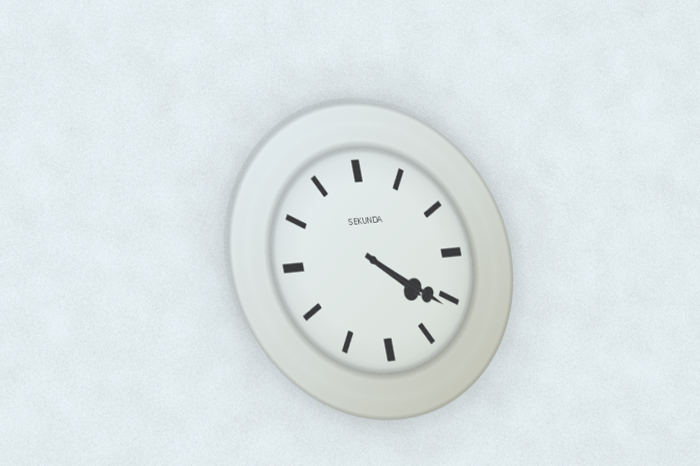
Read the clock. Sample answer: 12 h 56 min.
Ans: 4 h 21 min
